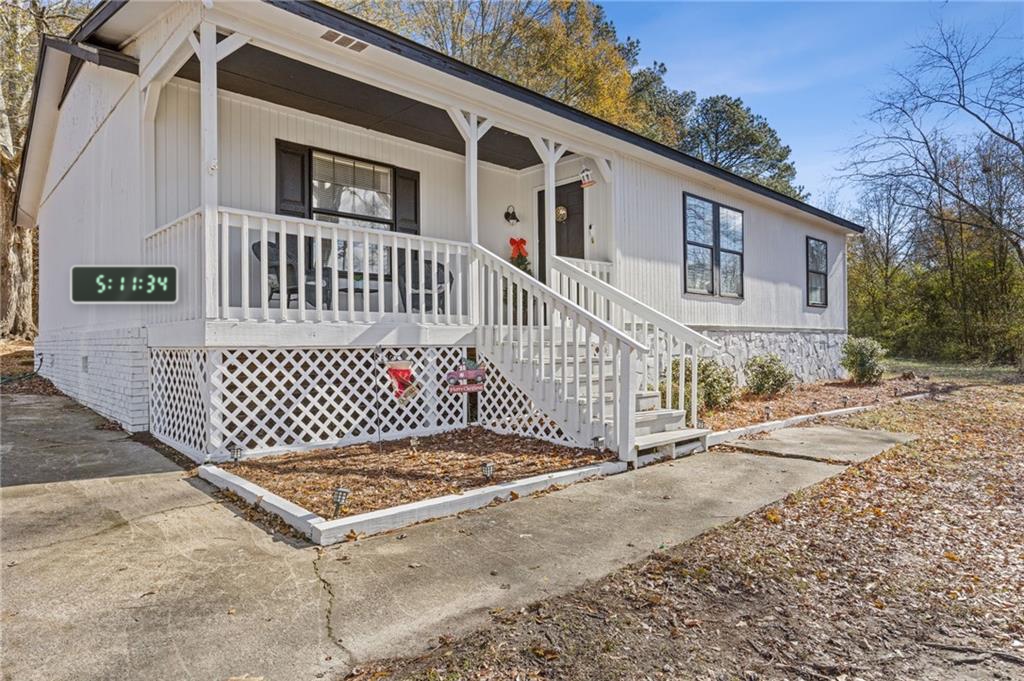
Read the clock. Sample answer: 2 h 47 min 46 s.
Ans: 5 h 11 min 34 s
